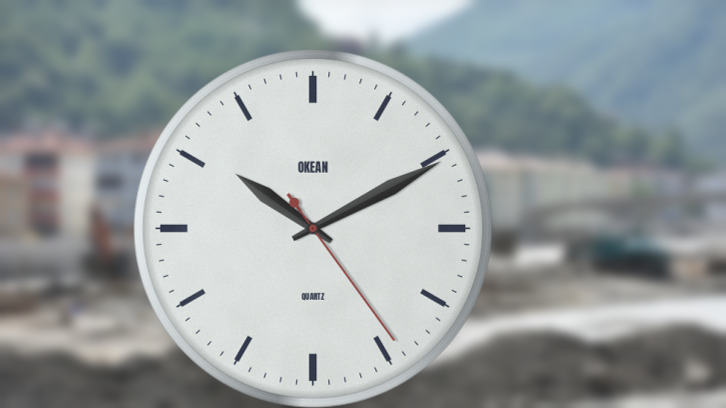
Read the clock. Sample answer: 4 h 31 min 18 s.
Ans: 10 h 10 min 24 s
